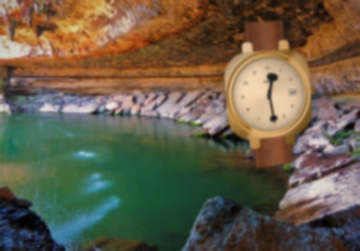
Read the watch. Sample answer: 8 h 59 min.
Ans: 12 h 29 min
